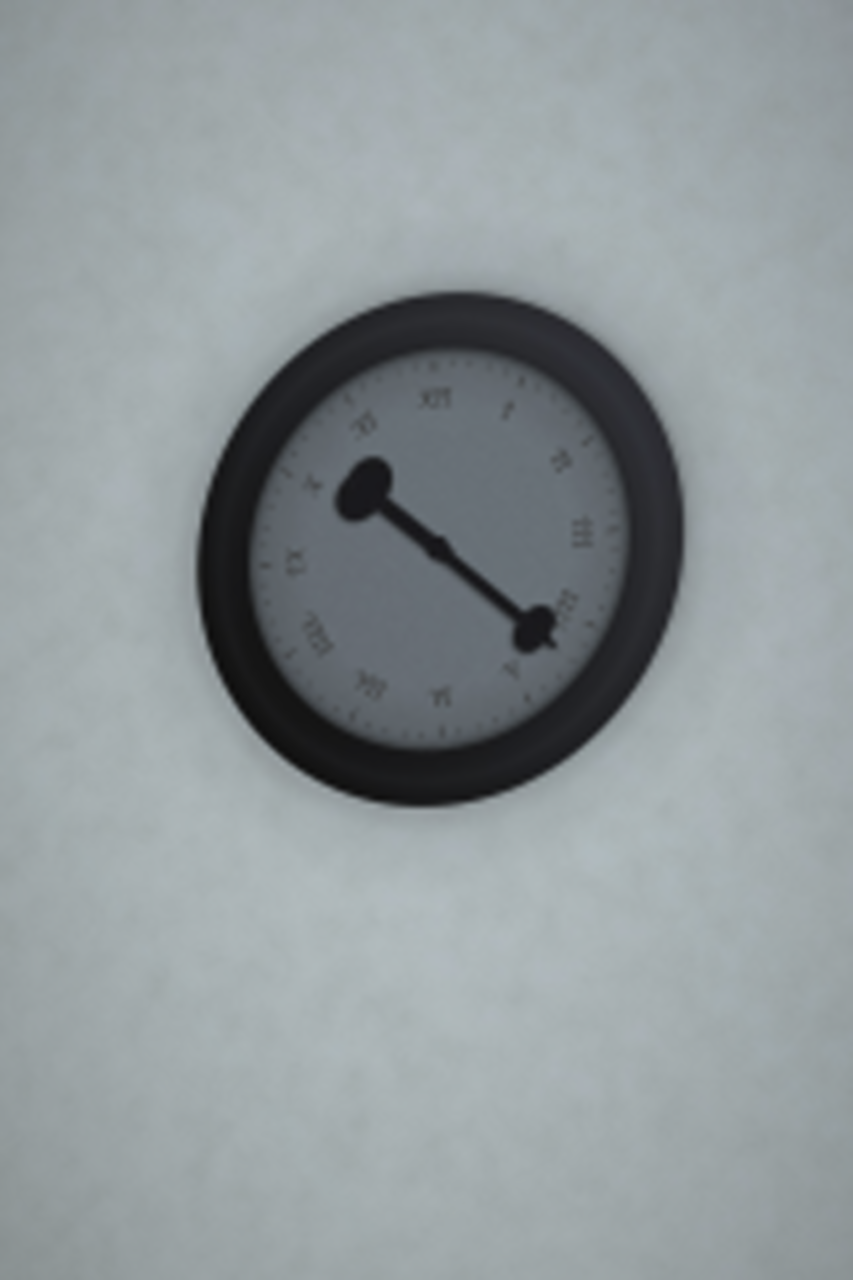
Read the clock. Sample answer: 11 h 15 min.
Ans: 10 h 22 min
